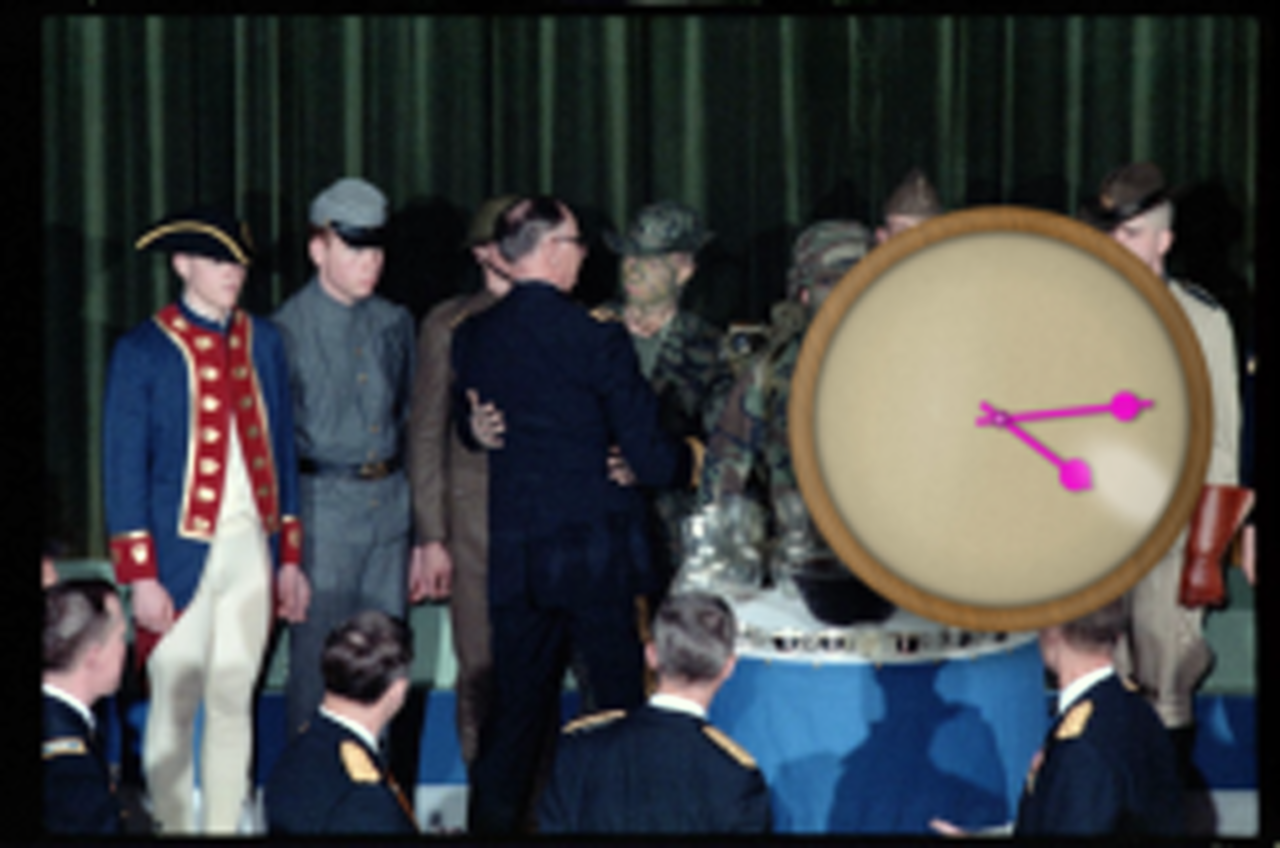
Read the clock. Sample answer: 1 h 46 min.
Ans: 4 h 14 min
